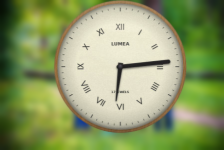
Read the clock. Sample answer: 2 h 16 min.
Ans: 6 h 14 min
